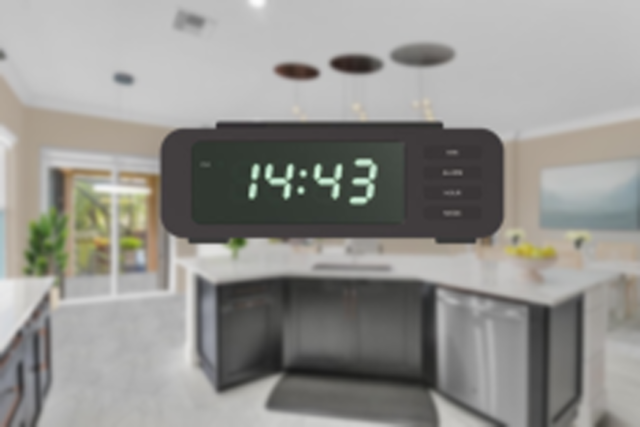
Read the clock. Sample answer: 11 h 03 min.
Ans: 14 h 43 min
